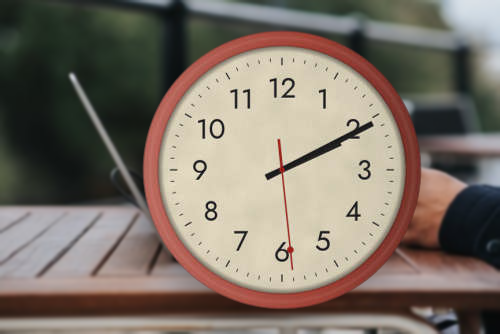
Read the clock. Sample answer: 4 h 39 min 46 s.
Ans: 2 h 10 min 29 s
